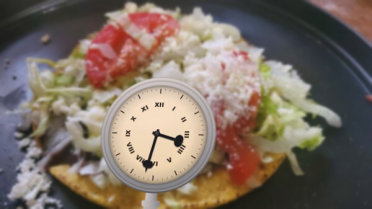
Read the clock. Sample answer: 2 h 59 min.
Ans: 3 h 32 min
